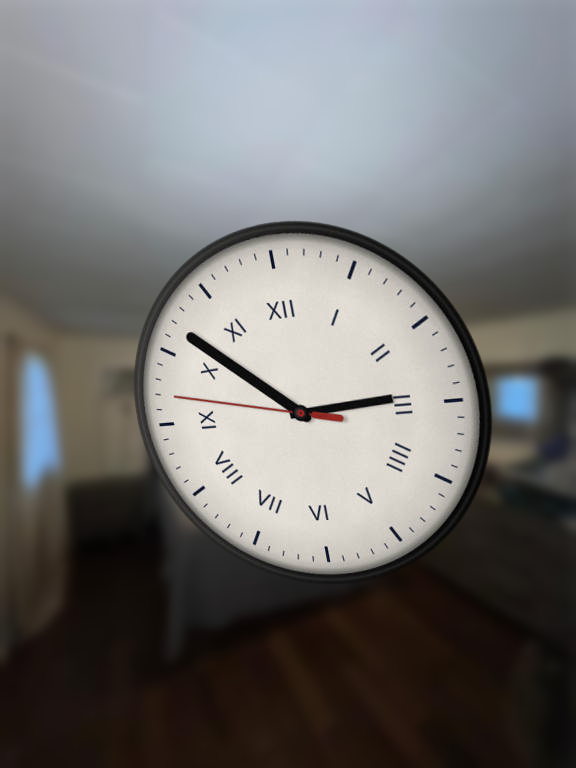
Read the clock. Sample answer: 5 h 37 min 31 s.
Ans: 2 h 51 min 47 s
